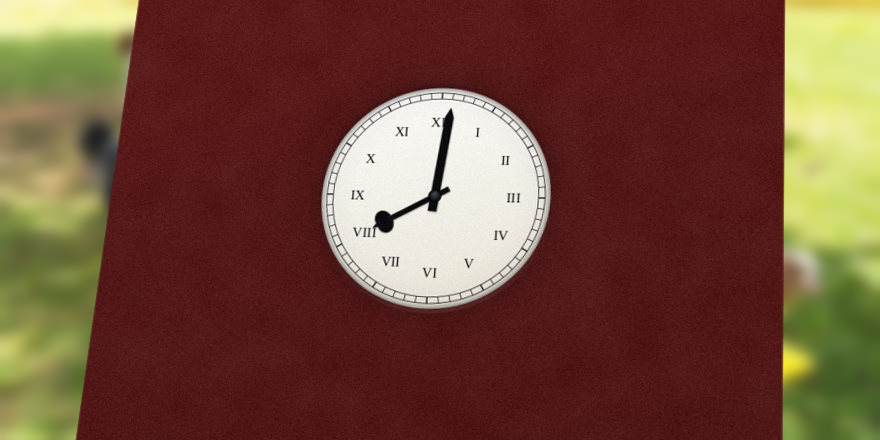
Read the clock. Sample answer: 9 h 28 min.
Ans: 8 h 01 min
